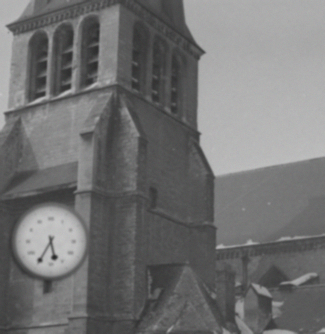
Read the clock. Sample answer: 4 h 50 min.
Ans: 5 h 35 min
